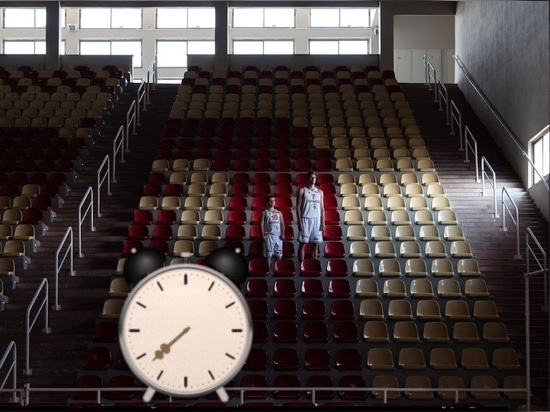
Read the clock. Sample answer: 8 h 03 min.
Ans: 7 h 38 min
